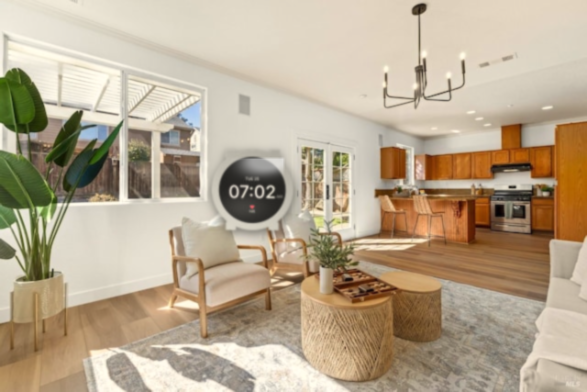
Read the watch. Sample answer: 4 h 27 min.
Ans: 7 h 02 min
